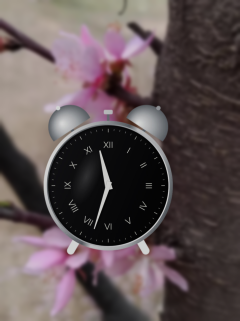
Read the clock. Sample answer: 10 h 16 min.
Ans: 11 h 33 min
